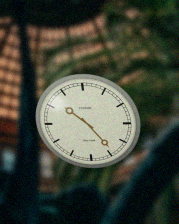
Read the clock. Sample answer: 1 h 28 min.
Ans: 10 h 24 min
